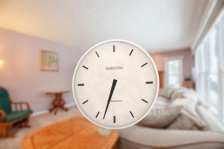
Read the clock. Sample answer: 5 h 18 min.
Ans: 6 h 33 min
